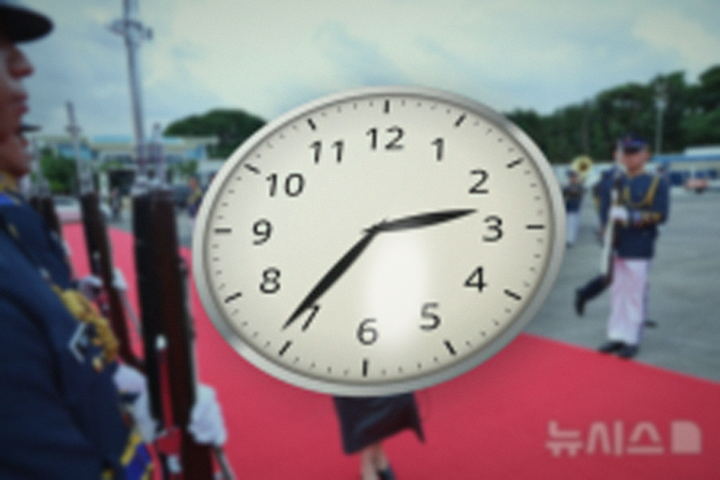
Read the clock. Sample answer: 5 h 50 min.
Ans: 2 h 36 min
